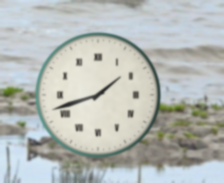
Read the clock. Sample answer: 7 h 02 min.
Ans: 1 h 42 min
